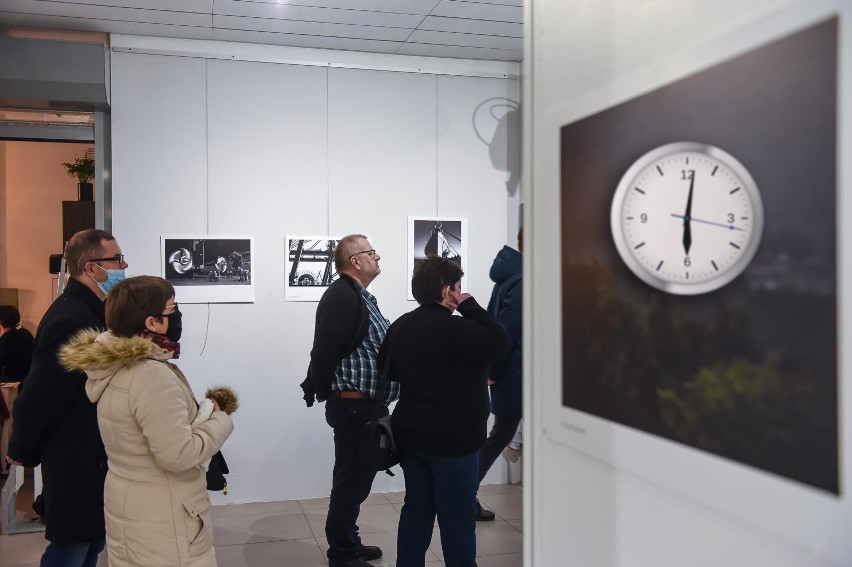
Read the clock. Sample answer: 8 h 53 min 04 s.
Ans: 6 h 01 min 17 s
